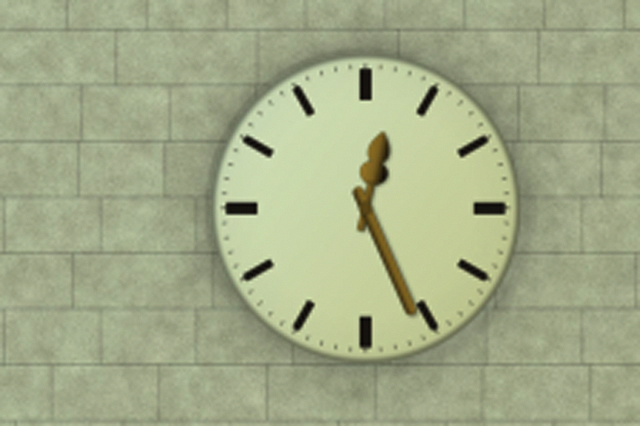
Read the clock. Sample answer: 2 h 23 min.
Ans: 12 h 26 min
